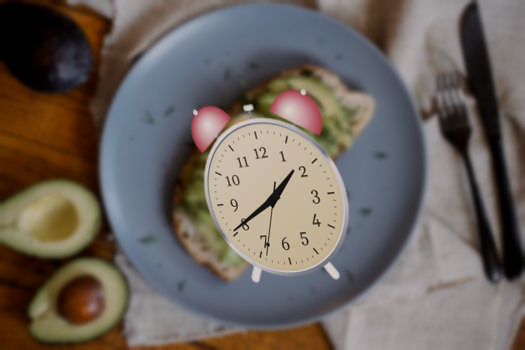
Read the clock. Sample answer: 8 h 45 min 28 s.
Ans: 1 h 40 min 34 s
